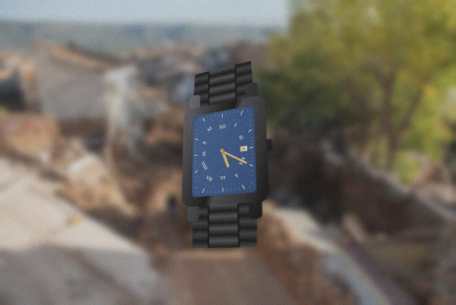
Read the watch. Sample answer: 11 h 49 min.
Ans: 5 h 20 min
